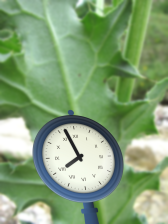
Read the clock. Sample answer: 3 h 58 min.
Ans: 7 h 57 min
